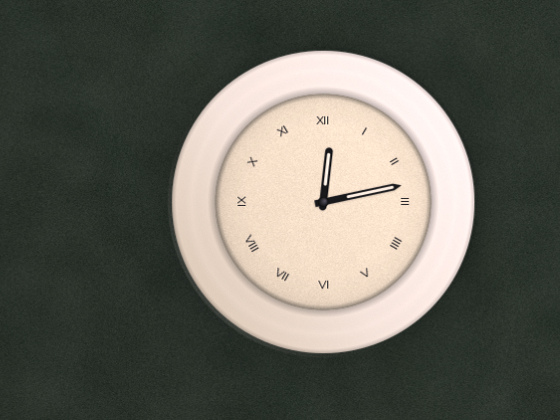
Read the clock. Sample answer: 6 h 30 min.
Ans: 12 h 13 min
